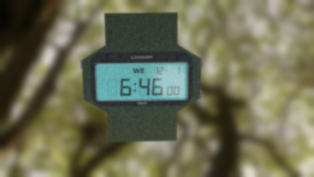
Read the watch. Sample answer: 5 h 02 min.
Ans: 6 h 46 min
